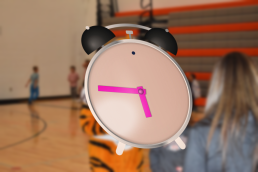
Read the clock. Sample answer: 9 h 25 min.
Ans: 5 h 46 min
